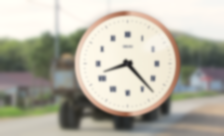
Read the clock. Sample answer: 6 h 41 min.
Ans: 8 h 23 min
